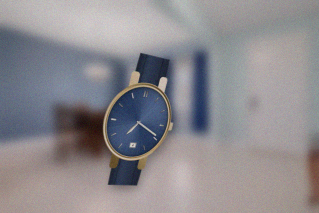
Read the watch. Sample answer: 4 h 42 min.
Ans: 7 h 19 min
